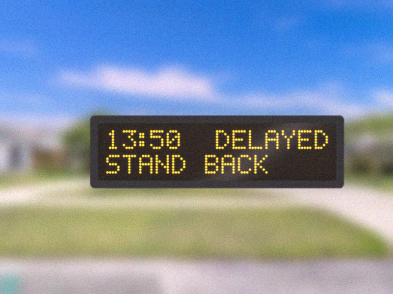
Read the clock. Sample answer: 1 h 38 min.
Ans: 13 h 50 min
